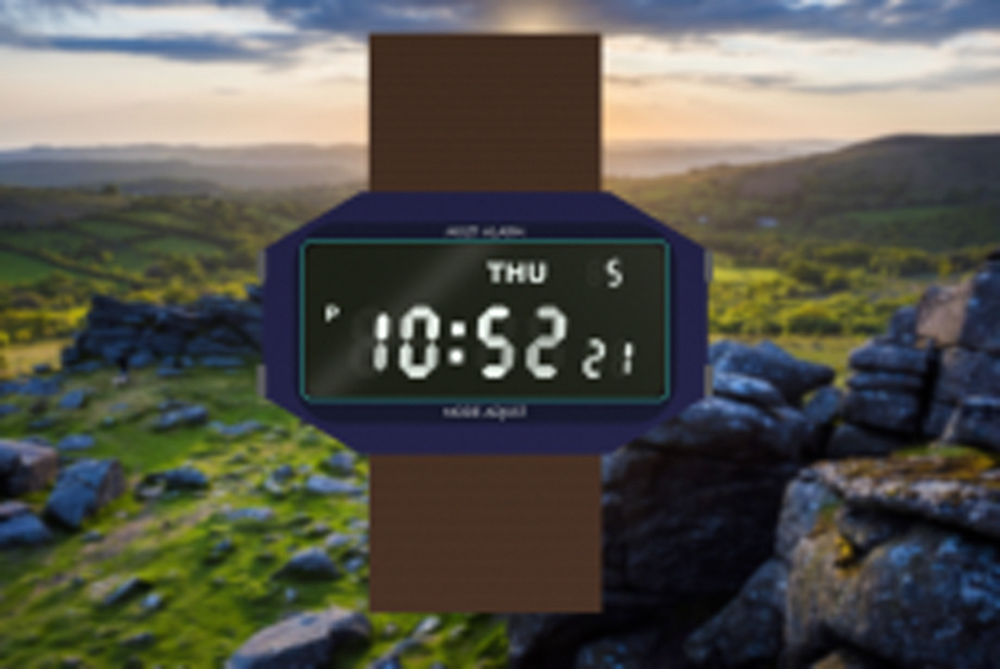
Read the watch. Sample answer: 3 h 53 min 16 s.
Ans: 10 h 52 min 21 s
